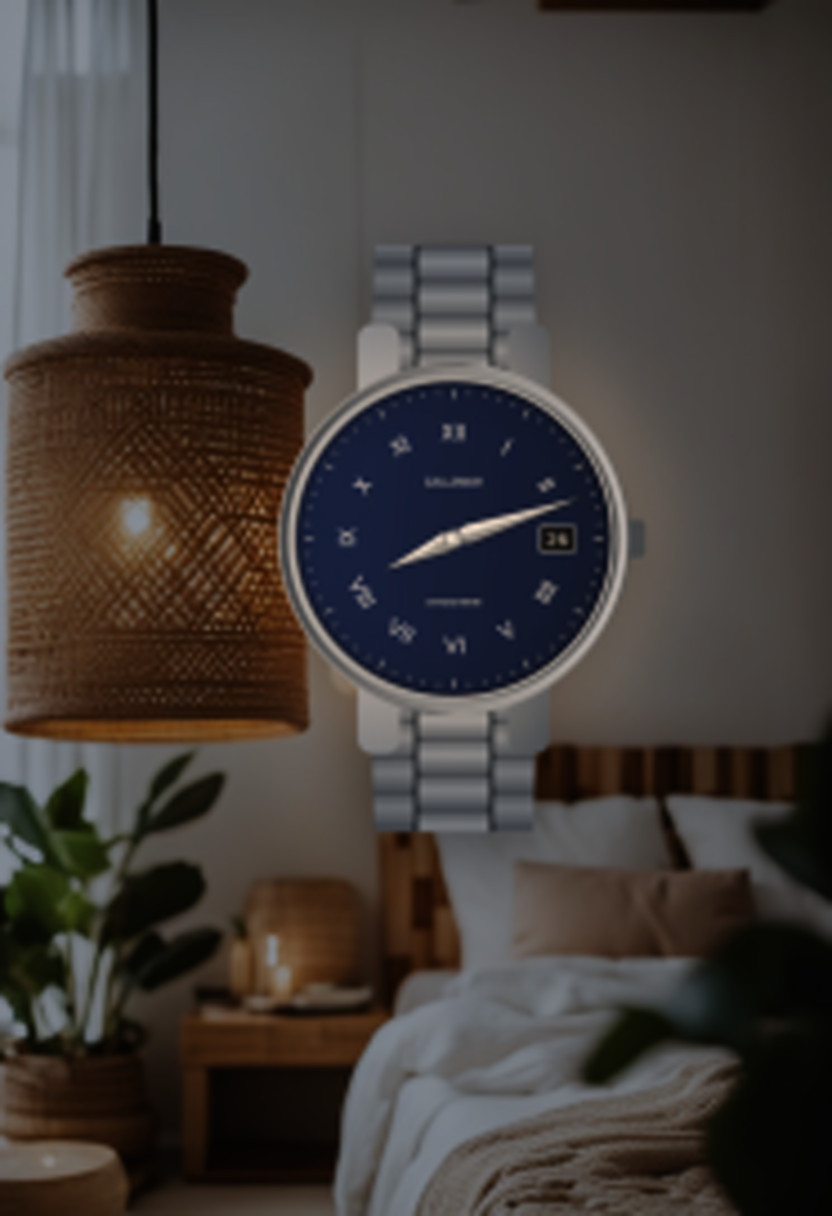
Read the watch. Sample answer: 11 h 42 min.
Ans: 8 h 12 min
